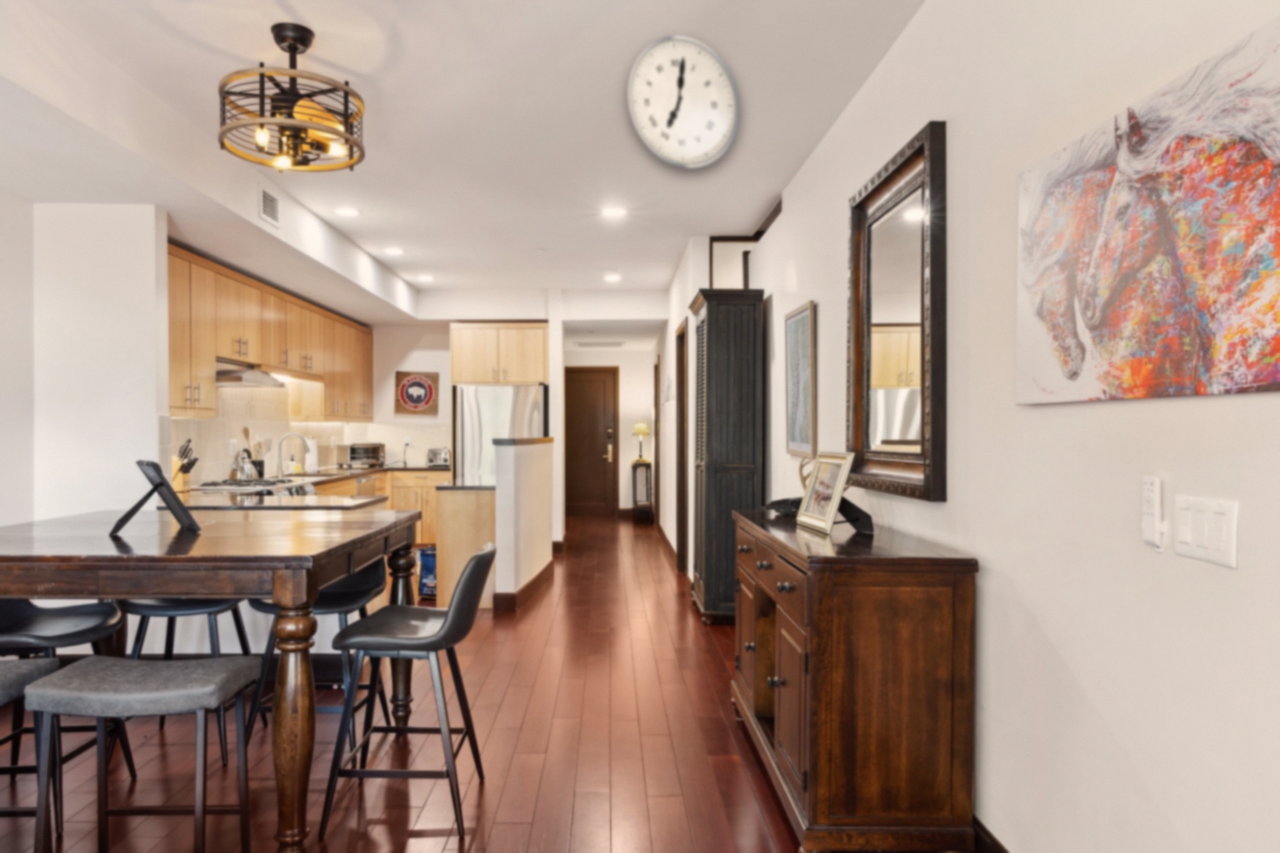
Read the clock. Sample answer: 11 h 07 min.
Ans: 7 h 02 min
